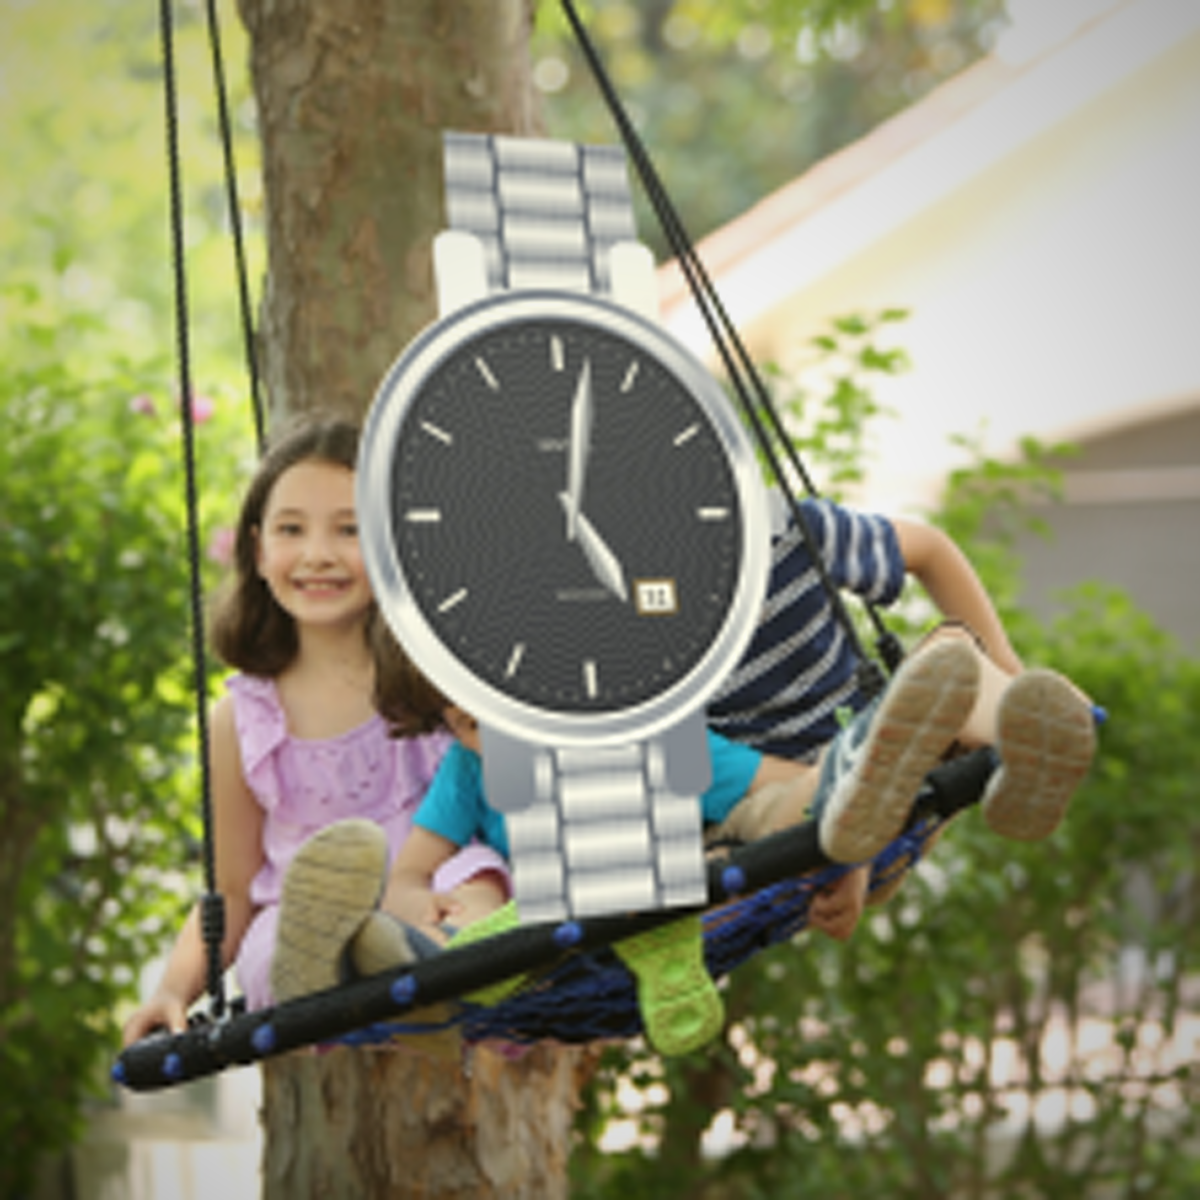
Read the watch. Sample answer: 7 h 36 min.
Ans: 5 h 02 min
